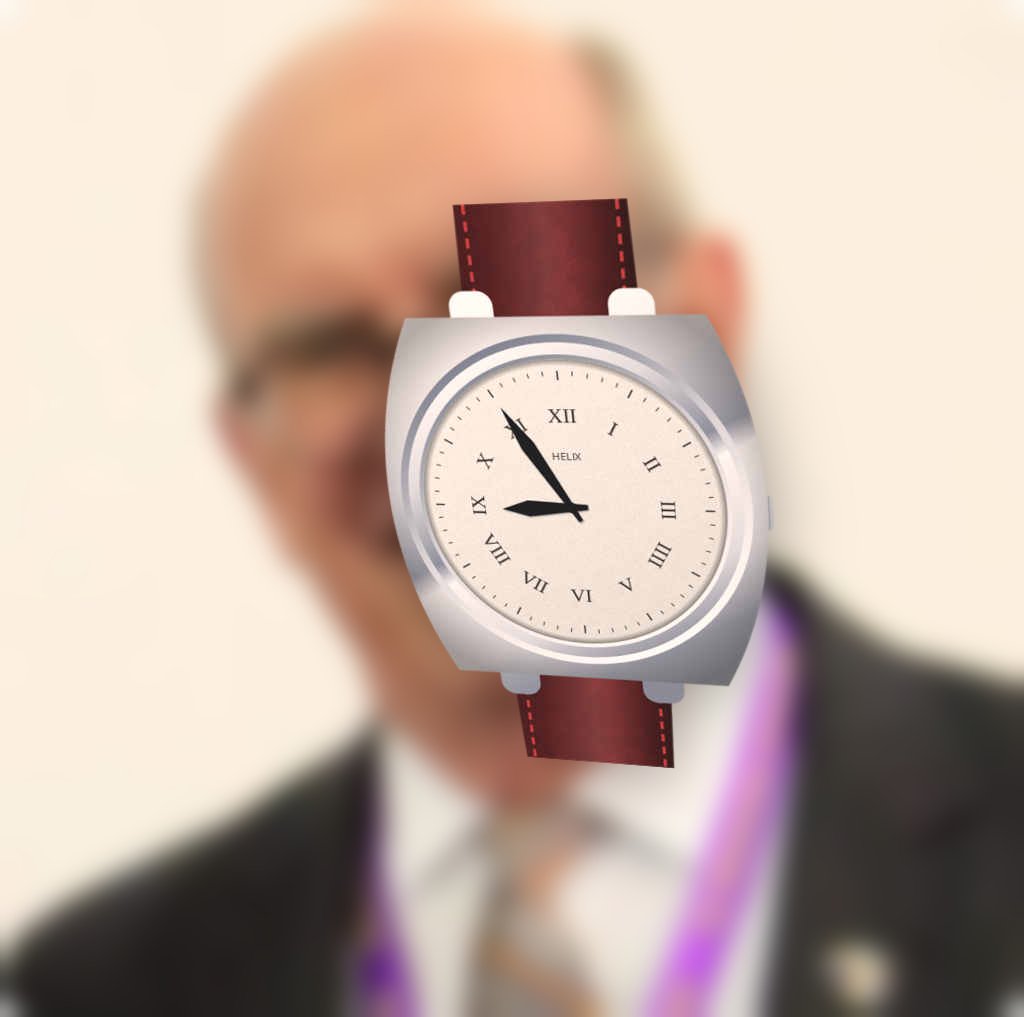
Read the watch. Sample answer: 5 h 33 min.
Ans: 8 h 55 min
